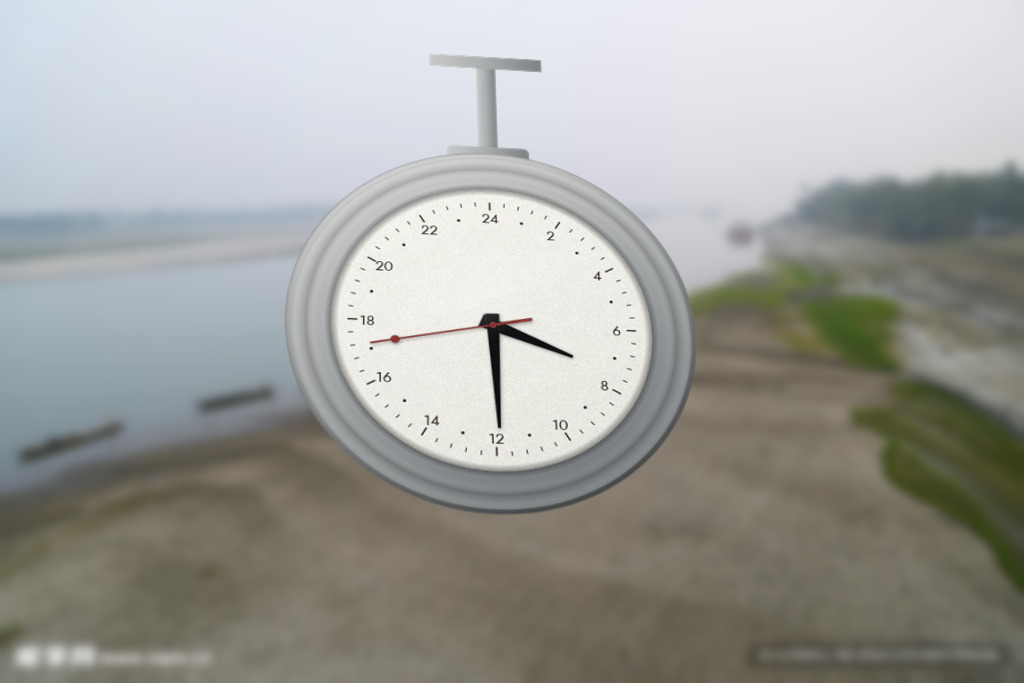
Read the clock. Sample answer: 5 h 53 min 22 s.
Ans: 7 h 29 min 43 s
